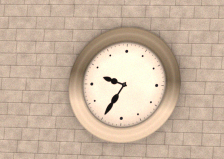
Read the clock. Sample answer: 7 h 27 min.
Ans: 9 h 35 min
